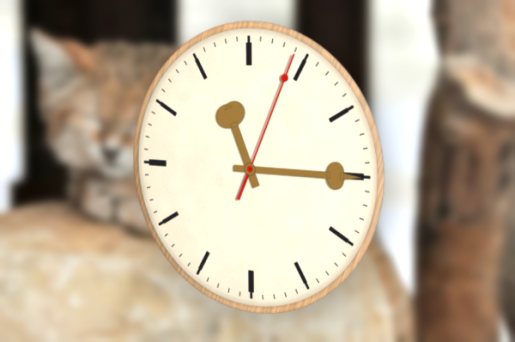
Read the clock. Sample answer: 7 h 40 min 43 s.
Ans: 11 h 15 min 04 s
